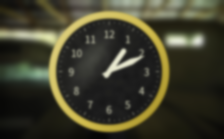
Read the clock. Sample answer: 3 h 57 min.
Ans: 1 h 11 min
